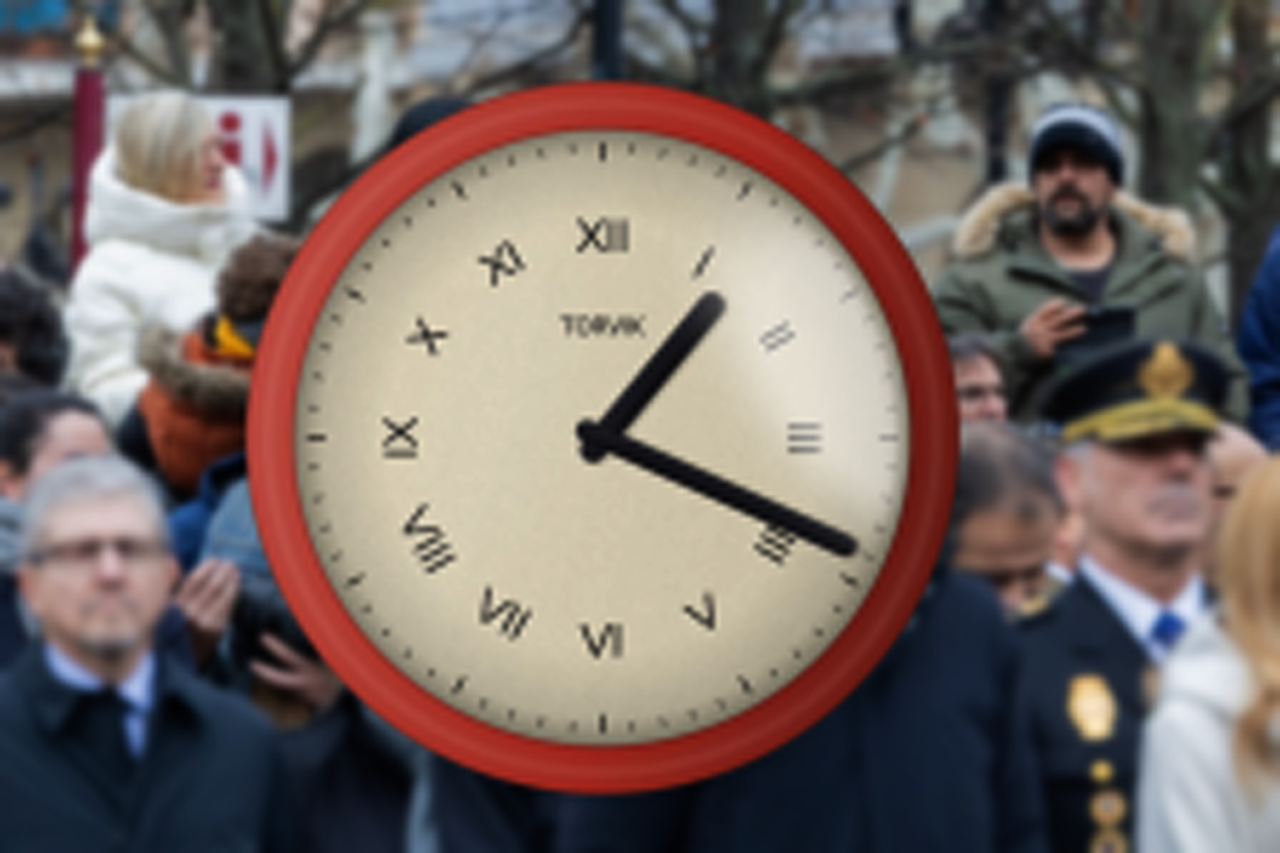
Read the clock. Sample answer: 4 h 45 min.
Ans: 1 h 19 min
